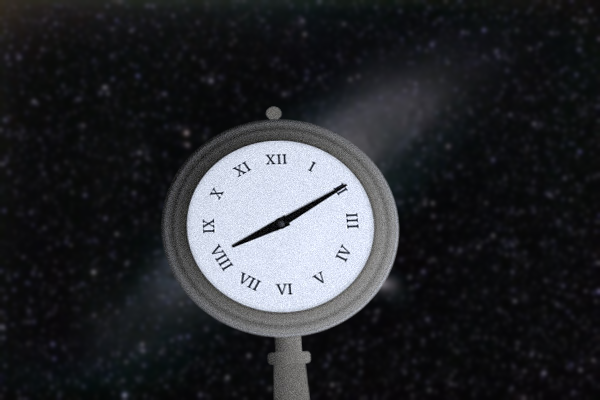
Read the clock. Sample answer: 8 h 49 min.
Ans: 8 h 10 min
